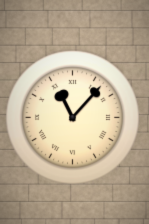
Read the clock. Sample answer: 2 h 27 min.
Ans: 11 h 07 min
